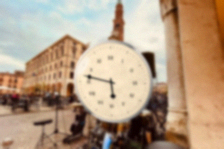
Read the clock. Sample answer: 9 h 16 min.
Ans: 5 h 47 min
